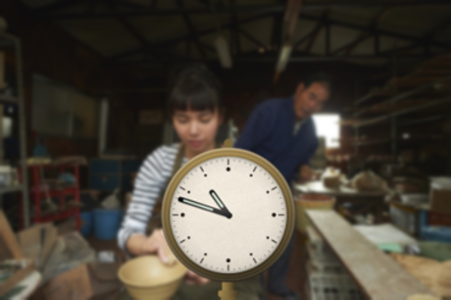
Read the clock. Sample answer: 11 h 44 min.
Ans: 10 h 48 min
